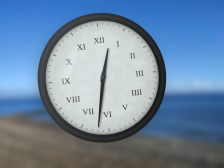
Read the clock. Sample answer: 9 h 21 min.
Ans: 12 h 32 min
